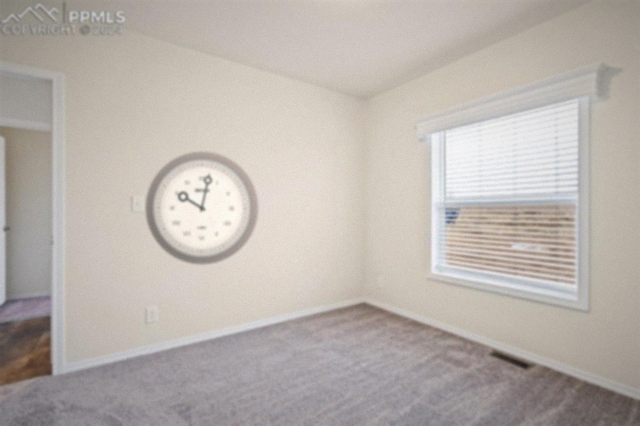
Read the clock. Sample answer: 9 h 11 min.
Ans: 10 h 02 min
